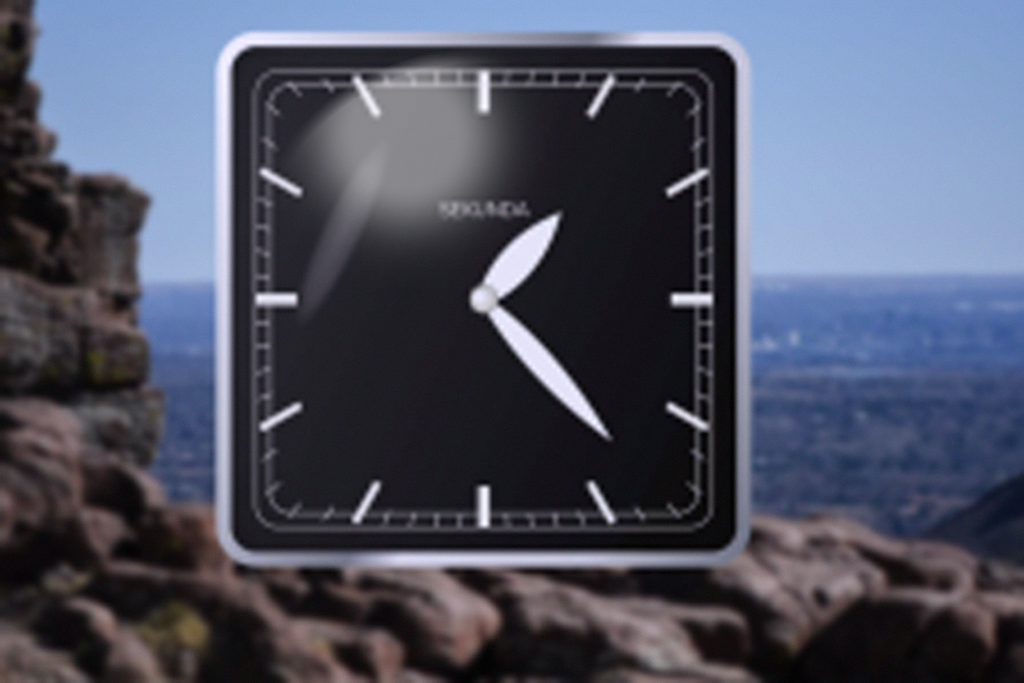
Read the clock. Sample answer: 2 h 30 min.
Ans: 1 h 23 min
